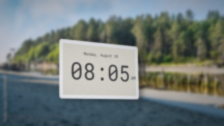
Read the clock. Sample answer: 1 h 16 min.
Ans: 8 h 05 min
